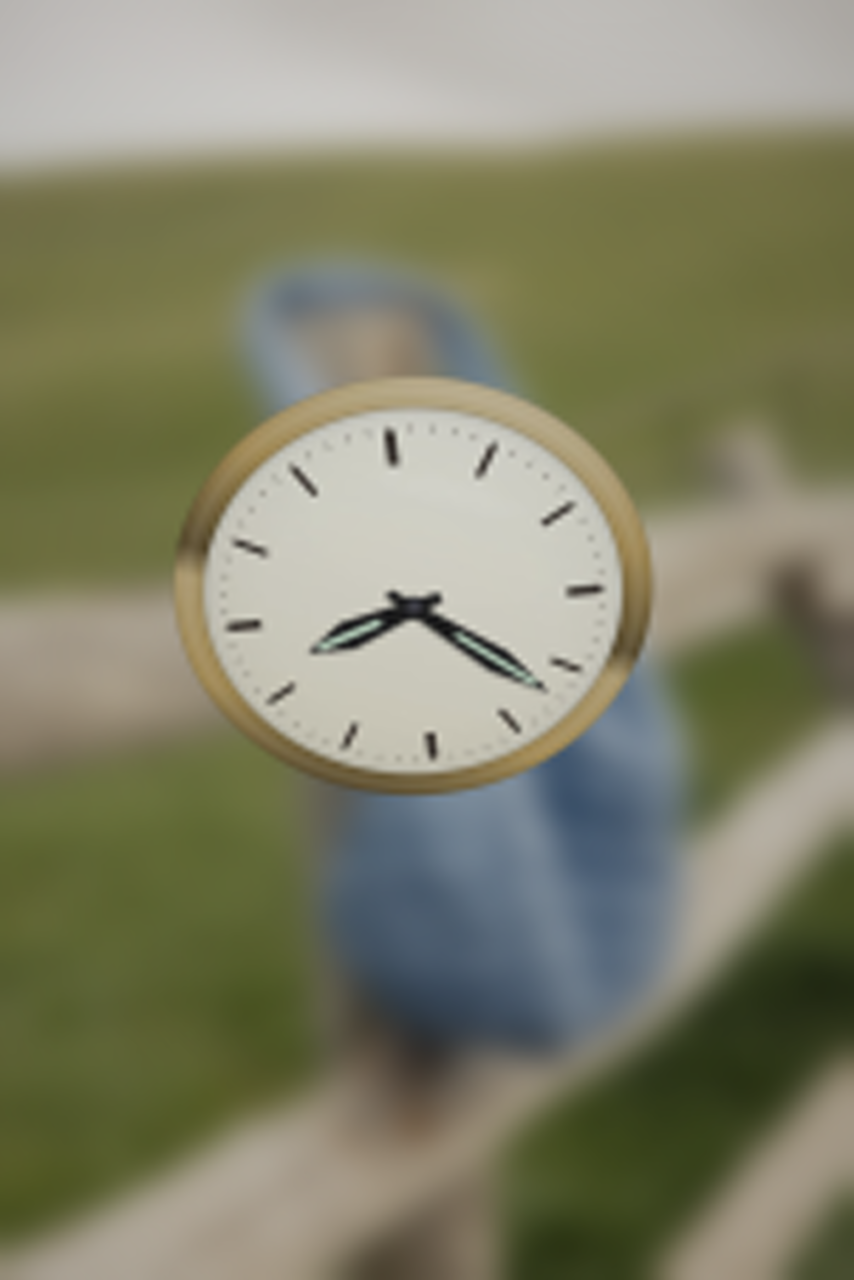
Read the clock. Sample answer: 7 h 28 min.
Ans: 8 h 22 min
